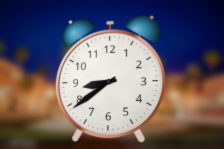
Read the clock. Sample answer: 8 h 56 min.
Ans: 8 h 39 min
